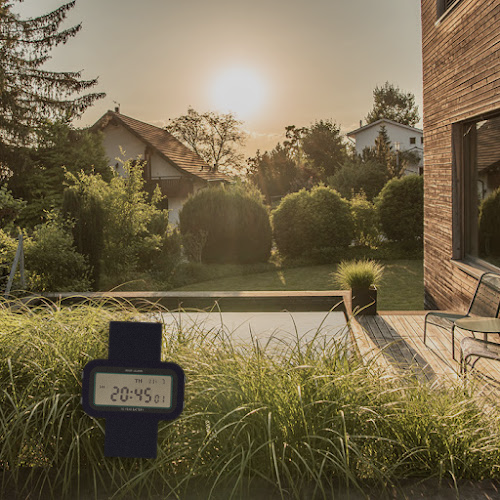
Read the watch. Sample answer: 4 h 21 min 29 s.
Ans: 20 h 45 min 01 s
